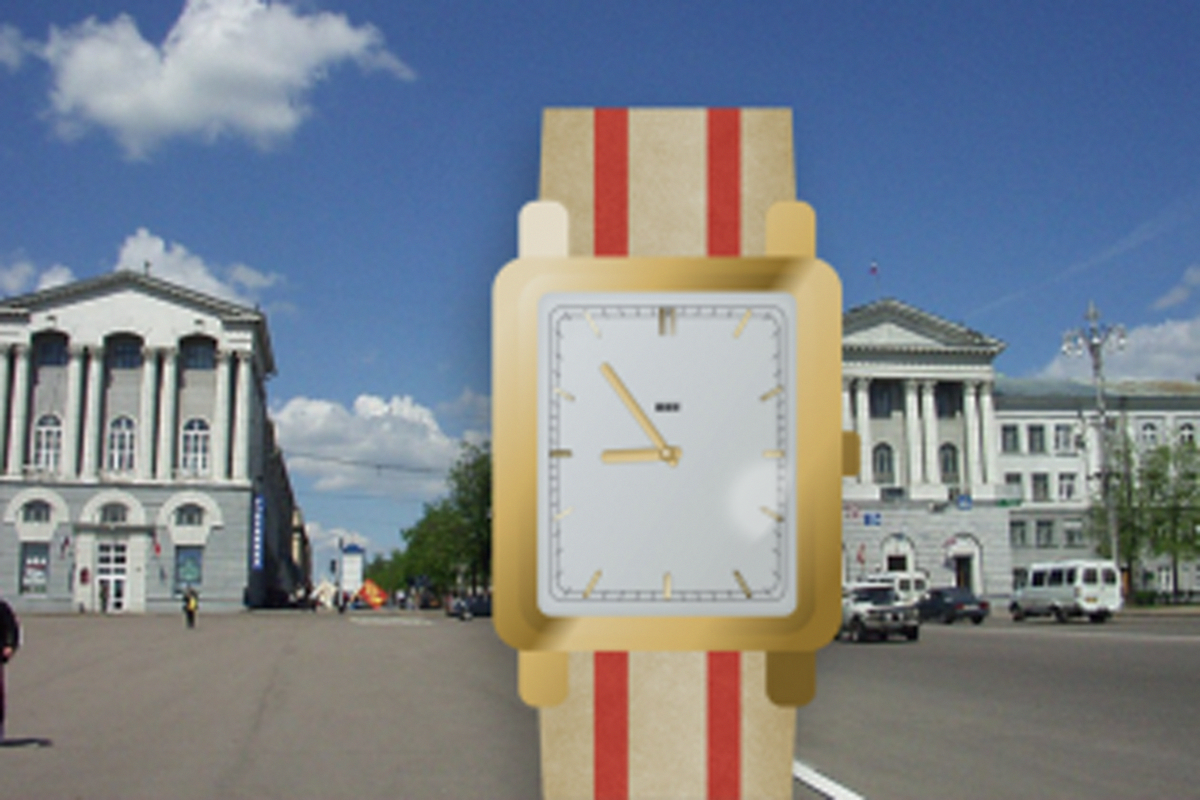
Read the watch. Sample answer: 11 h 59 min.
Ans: 8 h 54 min
